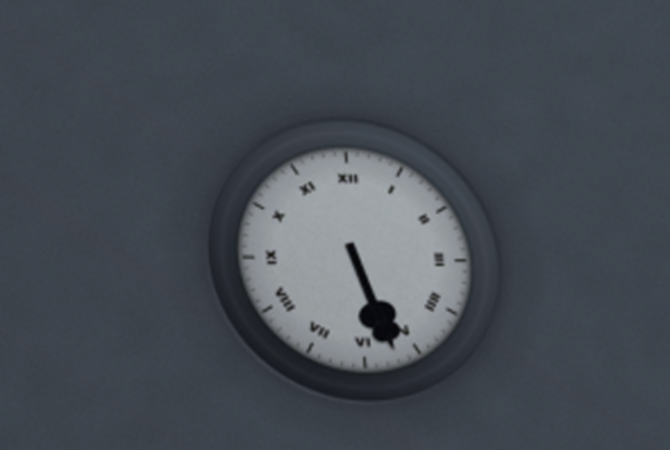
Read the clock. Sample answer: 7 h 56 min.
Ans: 5 h 27 min
